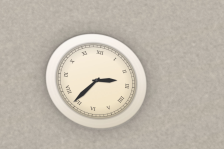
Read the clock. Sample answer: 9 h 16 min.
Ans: 2 h 36 min
